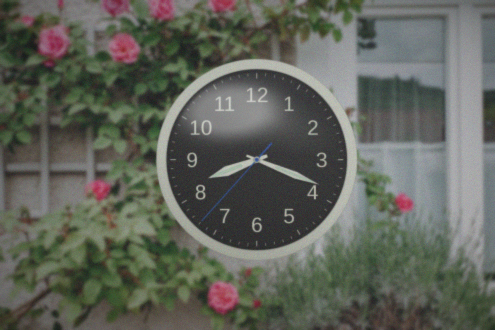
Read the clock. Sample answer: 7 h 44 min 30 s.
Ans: 8 h 18 min 37 s
